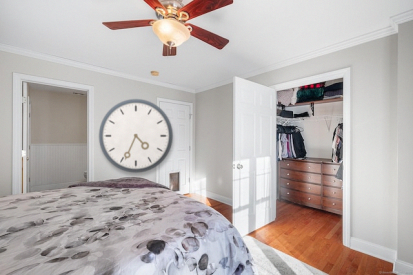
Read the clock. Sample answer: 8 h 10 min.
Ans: 4 h 34 min
